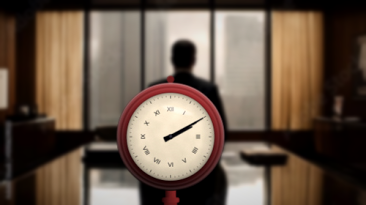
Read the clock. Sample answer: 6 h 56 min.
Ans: 2 h 10 min
